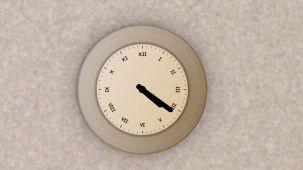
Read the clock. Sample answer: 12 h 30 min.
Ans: 4 h 21 min
